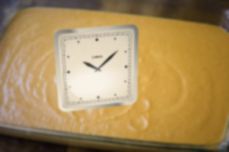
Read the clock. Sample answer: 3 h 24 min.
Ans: 10 h 08 min
